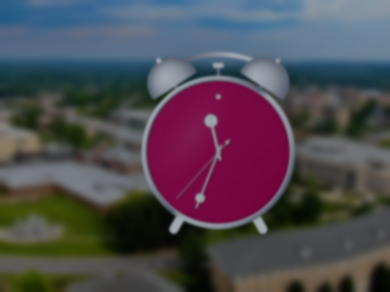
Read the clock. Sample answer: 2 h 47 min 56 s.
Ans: 11 h 33 min 37 s
